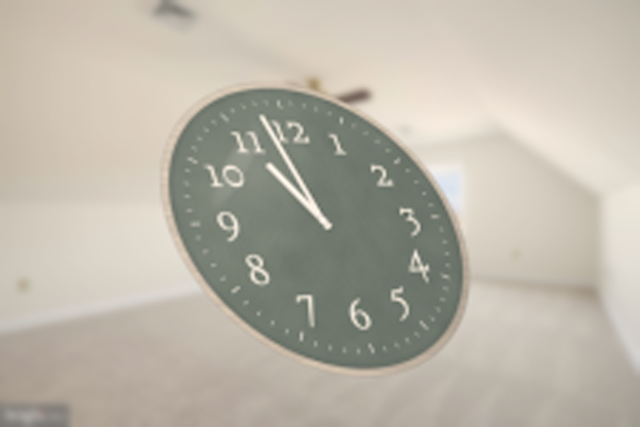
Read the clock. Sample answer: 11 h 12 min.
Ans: 10 h 58 min
